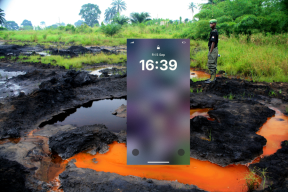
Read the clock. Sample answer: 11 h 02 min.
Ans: 16 h 39 min
